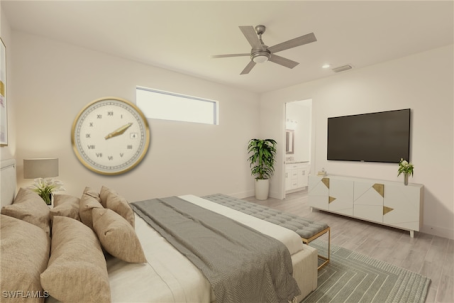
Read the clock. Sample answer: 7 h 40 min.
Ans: 2 h 10 min
